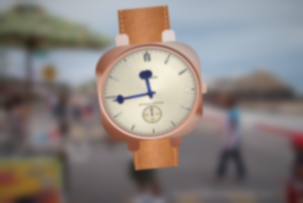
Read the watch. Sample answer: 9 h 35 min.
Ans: 11 h 44 min
